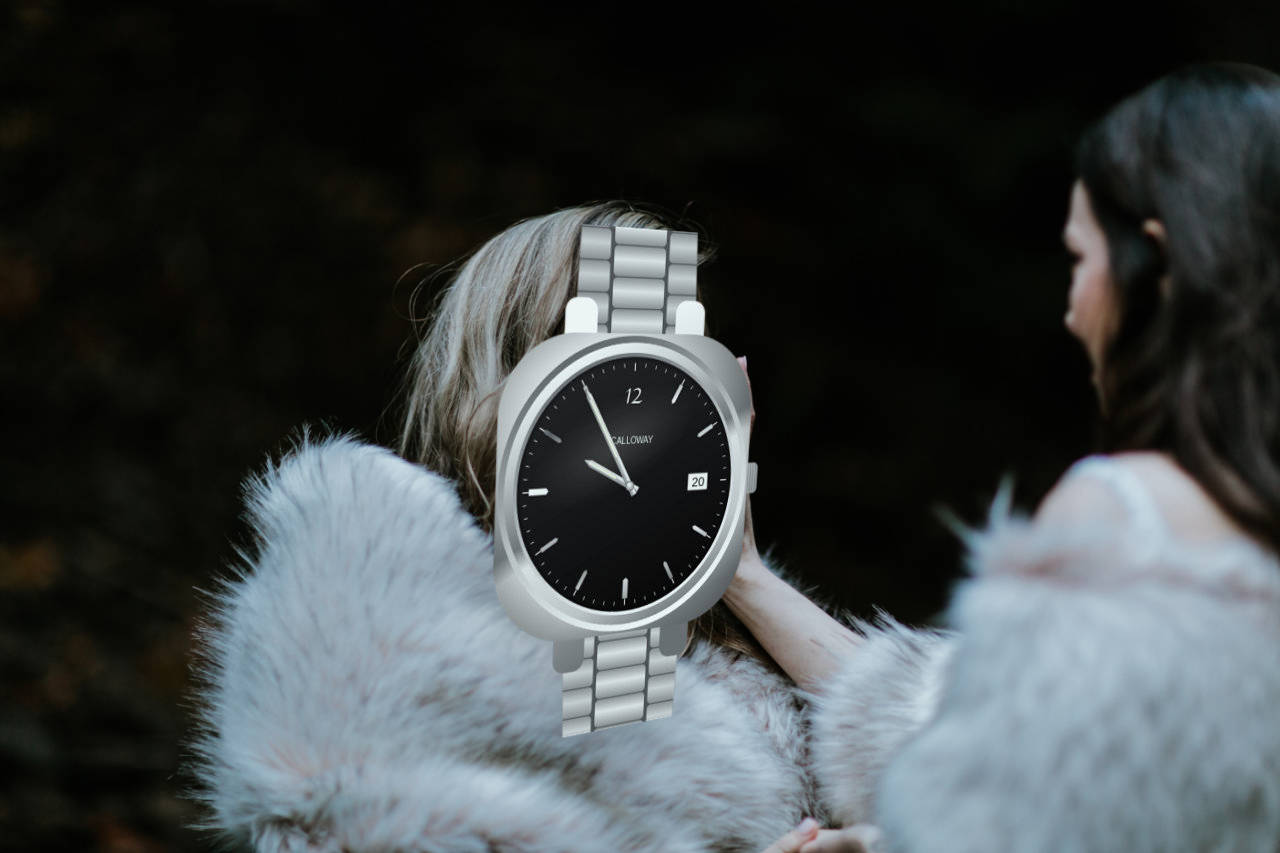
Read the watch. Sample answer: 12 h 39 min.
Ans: 9 h 55 min
